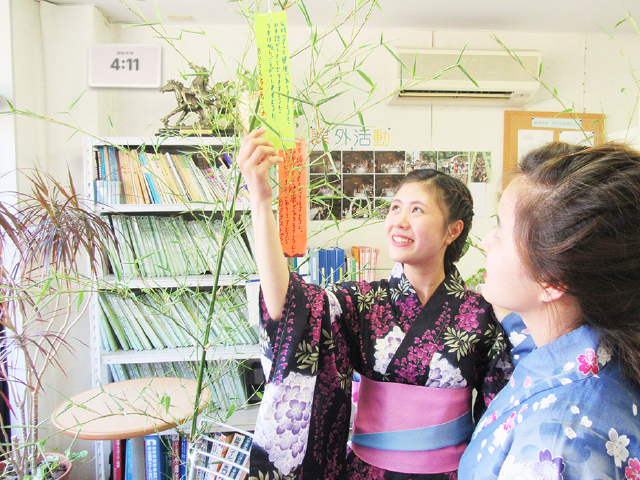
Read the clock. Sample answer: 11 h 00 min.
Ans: 4 h 11 min
